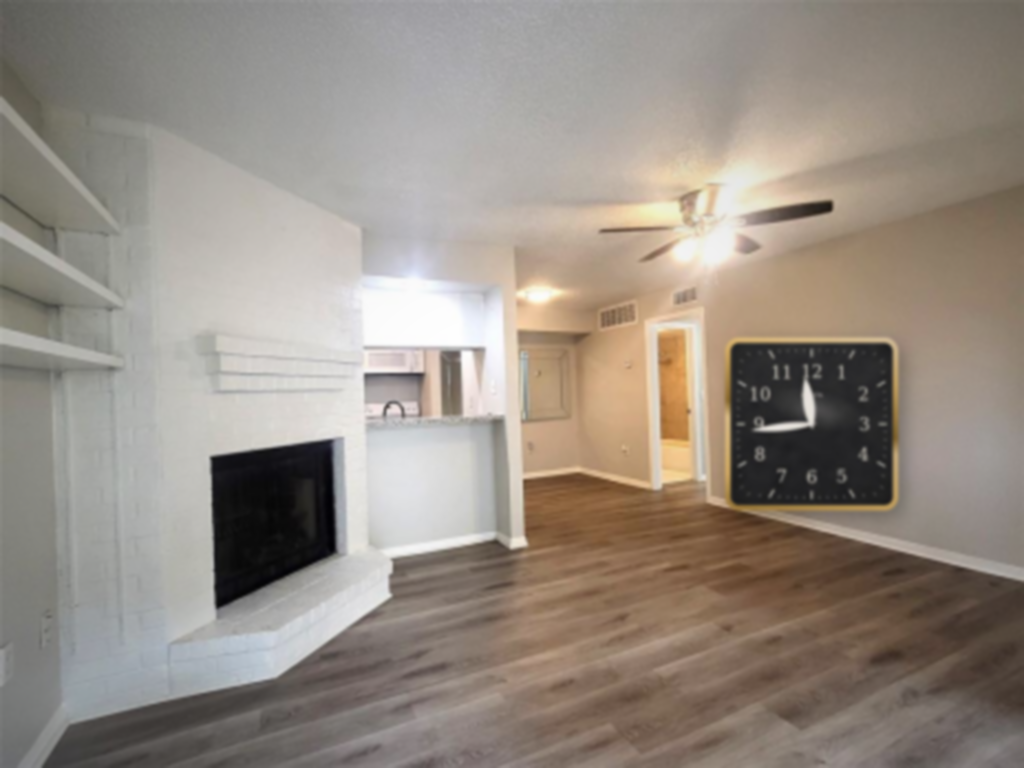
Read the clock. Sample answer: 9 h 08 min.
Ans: 11 h 44 min
